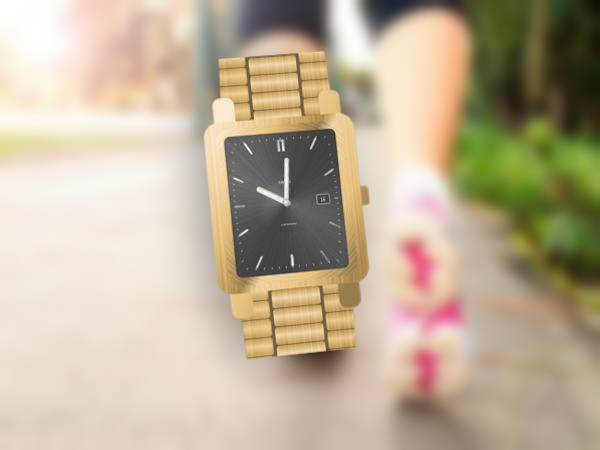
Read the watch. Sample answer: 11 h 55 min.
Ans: 10 h 01 min
